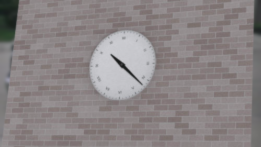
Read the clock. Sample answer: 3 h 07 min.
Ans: 10 h 22 min
